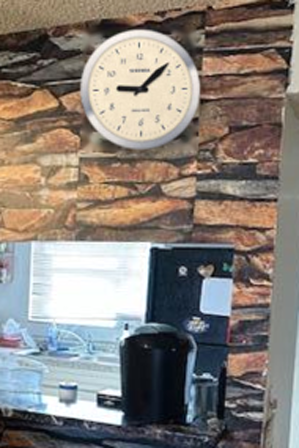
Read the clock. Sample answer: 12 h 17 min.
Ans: 9 h 08 min
